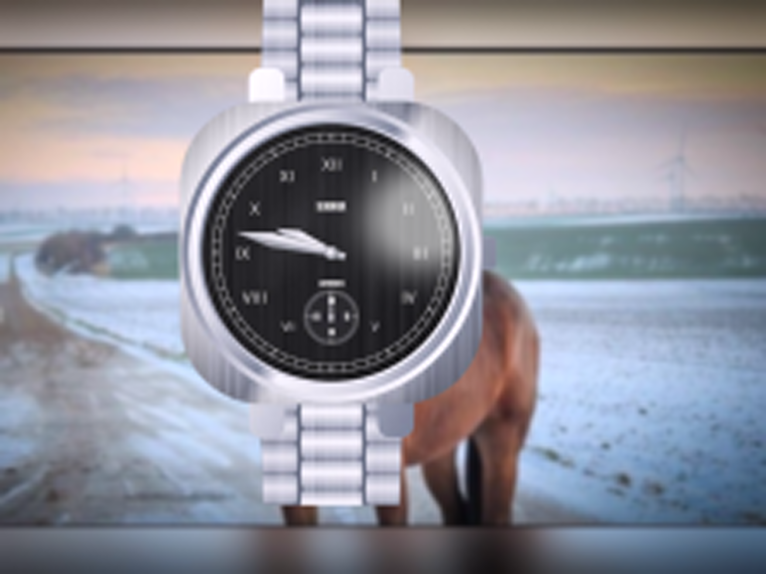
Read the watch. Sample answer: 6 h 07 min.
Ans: 9 h 47 min
